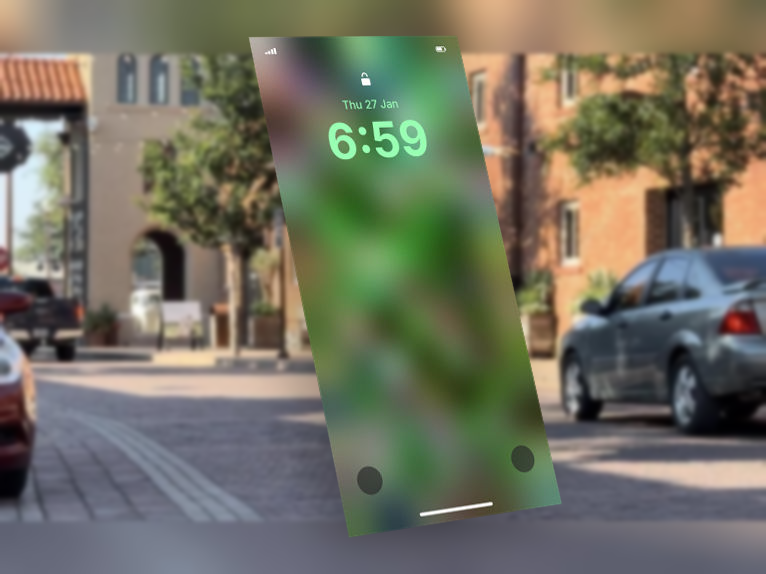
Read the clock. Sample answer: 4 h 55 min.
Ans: 6 h 59 min
